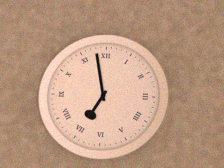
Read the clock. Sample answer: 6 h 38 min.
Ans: 6 h 58 min
